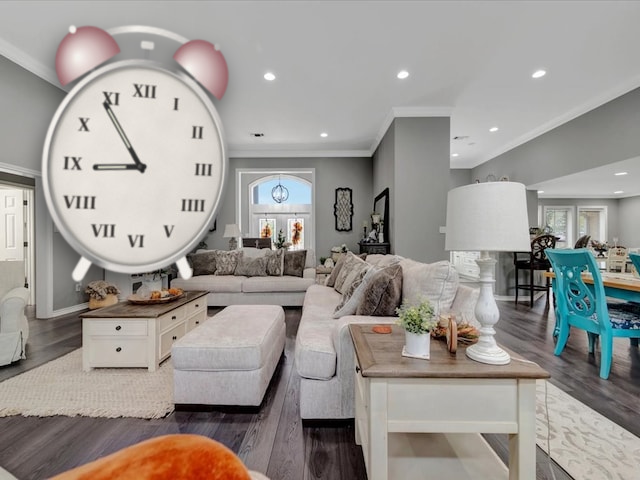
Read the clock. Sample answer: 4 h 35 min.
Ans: 8 h 54 min
